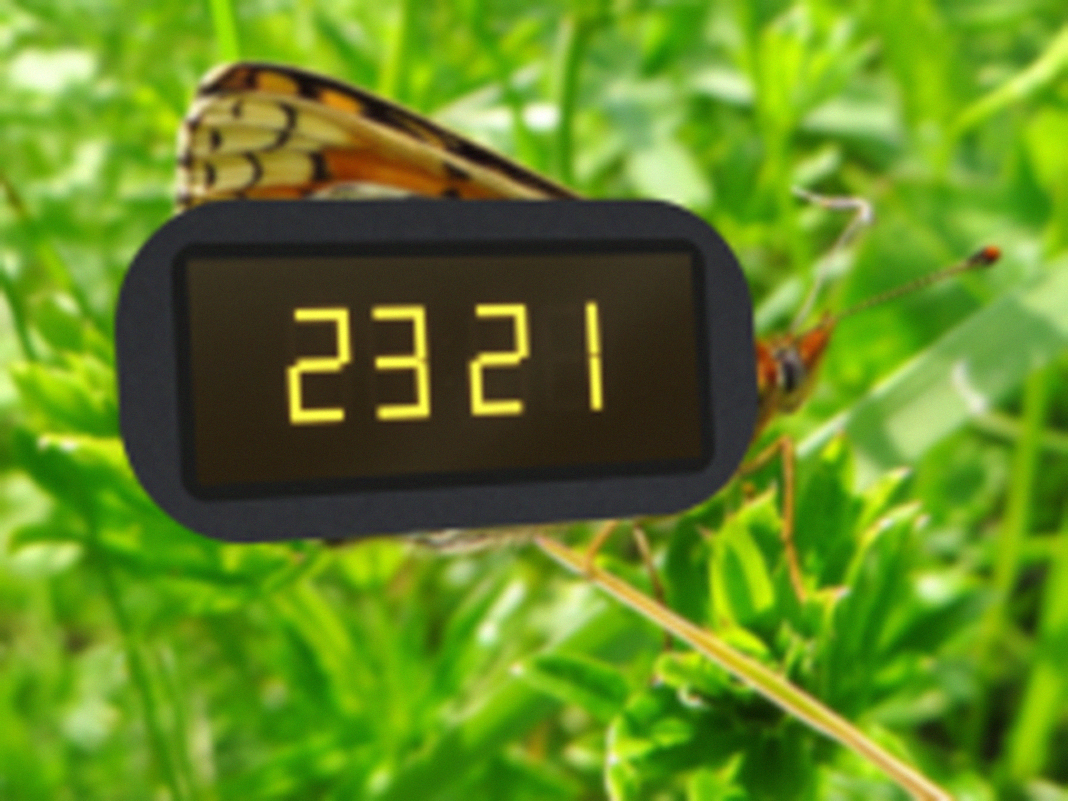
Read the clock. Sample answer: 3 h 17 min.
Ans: 23 h 21 min
